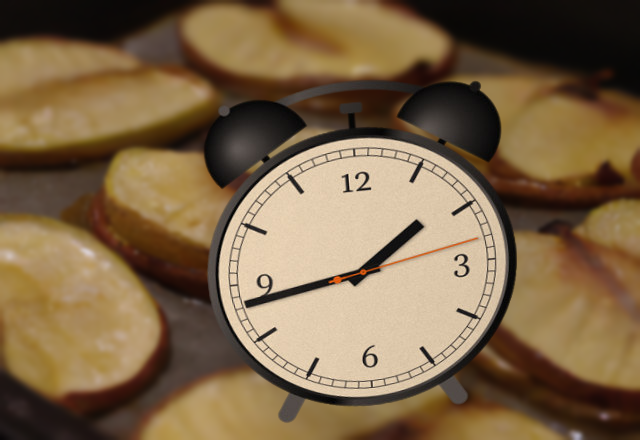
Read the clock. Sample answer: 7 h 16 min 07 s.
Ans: 1 h 43 min 13 s
